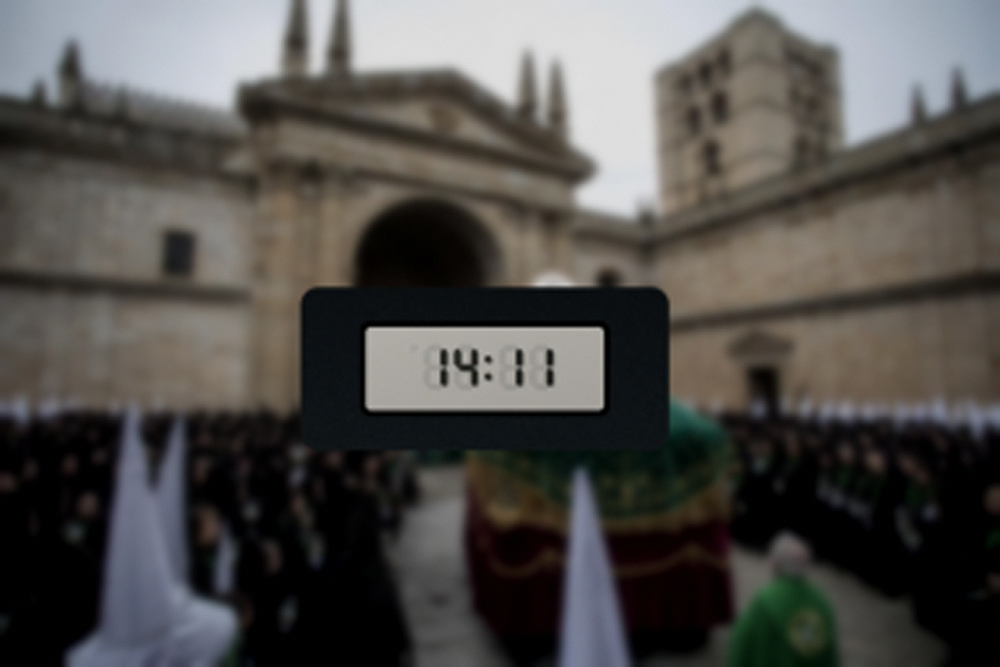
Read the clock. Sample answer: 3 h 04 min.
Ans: 14 h 11 min
